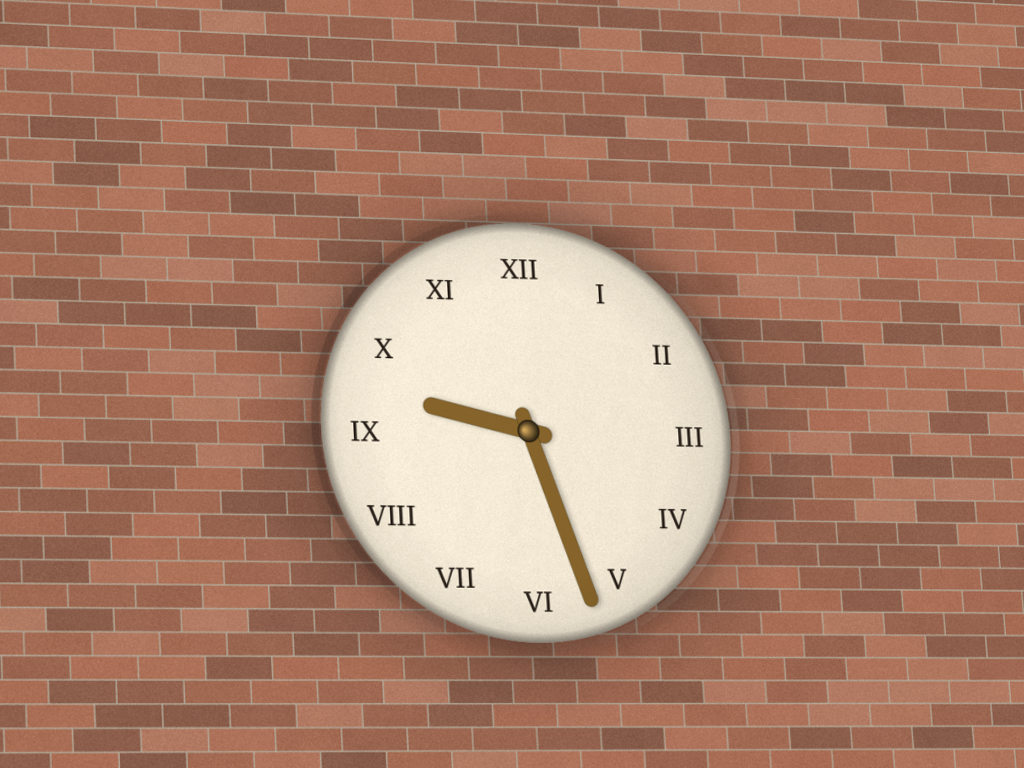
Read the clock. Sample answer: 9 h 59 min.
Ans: 9 h 27 min
